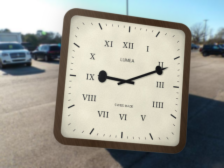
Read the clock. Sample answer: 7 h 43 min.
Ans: 9 h 11 min
